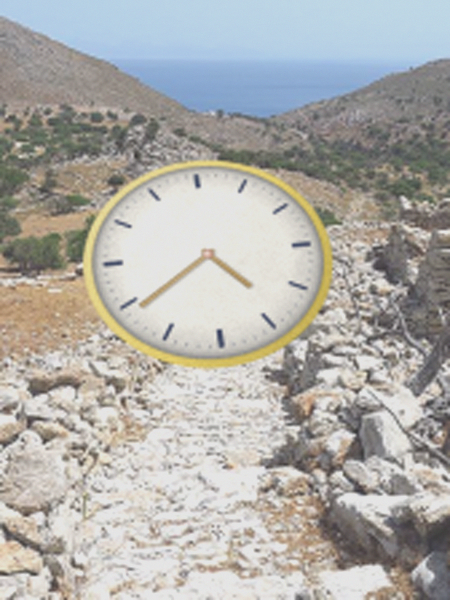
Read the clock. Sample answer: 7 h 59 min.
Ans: 4 h 39 min
